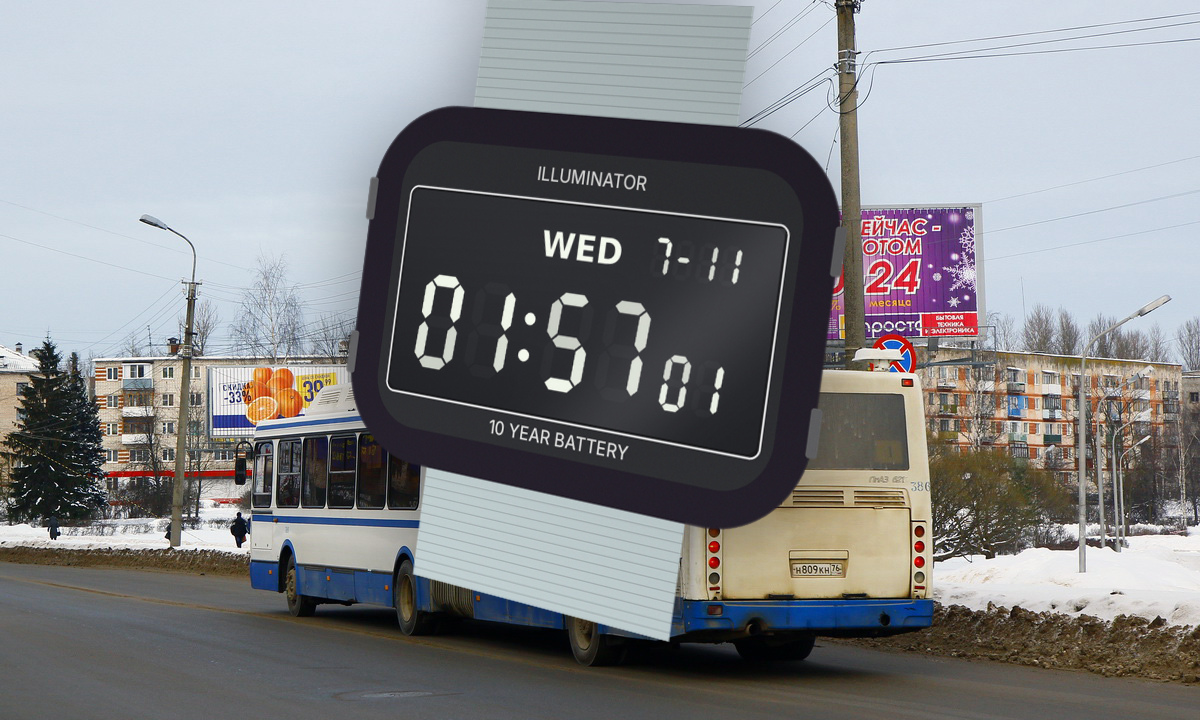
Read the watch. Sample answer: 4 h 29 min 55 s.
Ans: 1 h 57 min 01 s
